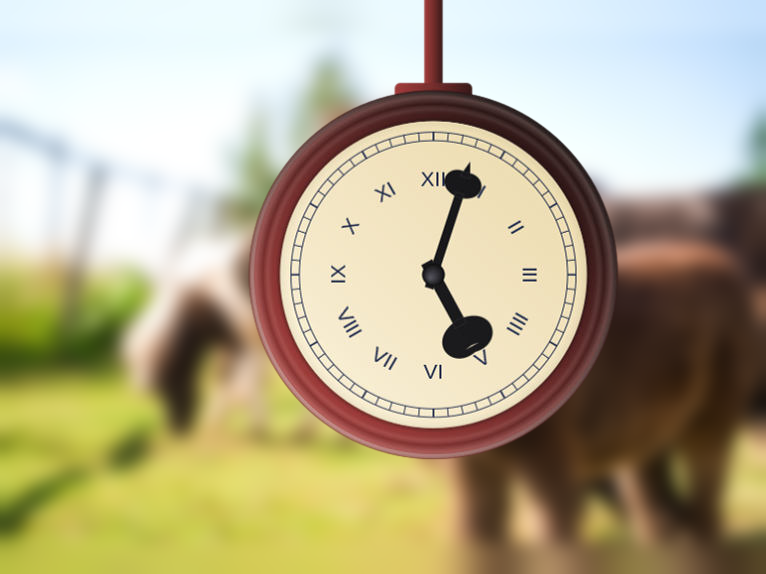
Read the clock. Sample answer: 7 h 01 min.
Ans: 5 h 03 min
